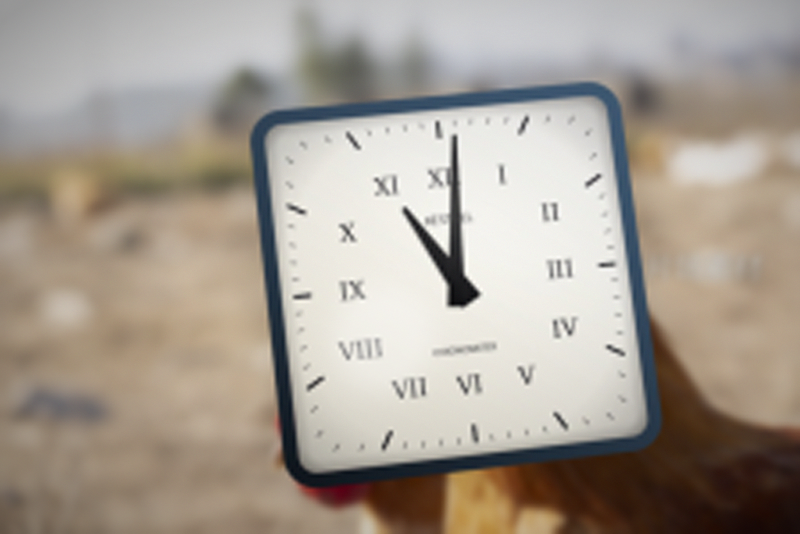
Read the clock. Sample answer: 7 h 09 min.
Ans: 11 h 01 min
